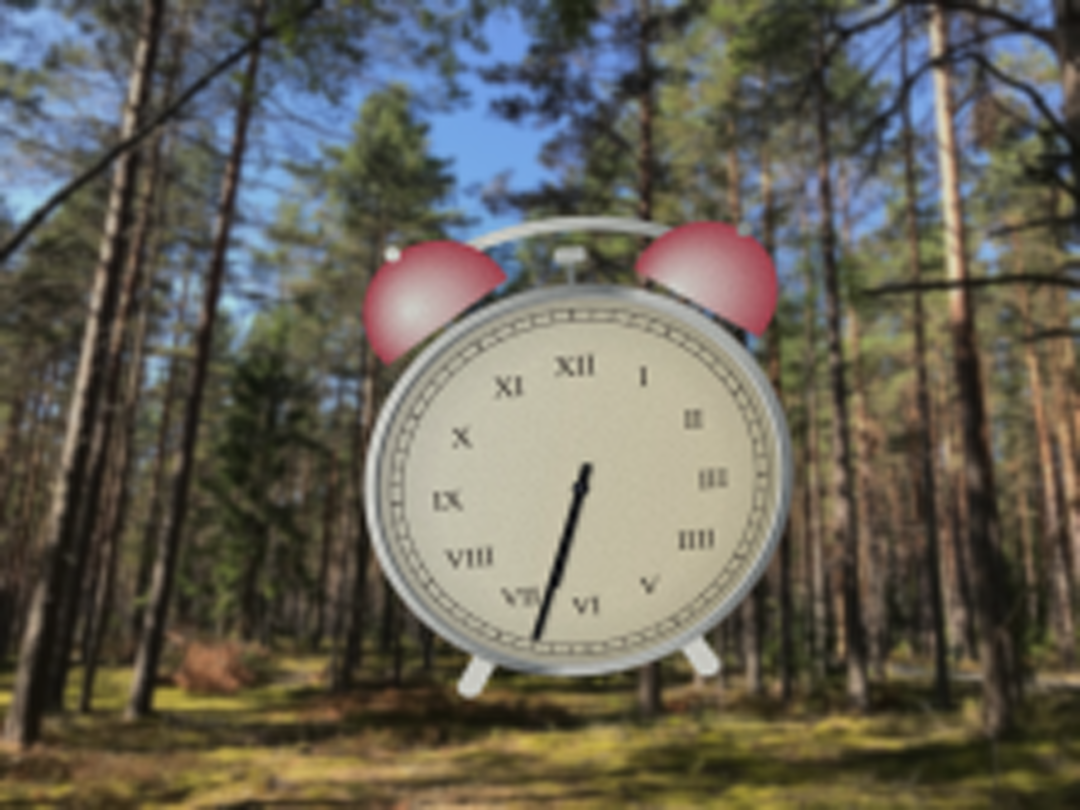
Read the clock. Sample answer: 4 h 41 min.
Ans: 6 h 33 min
